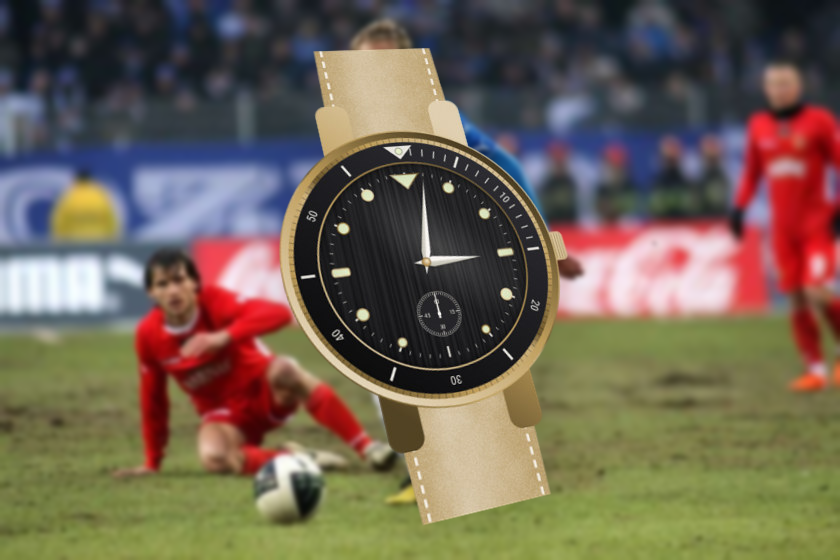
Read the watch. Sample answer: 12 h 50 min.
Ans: 3 h 02 min
